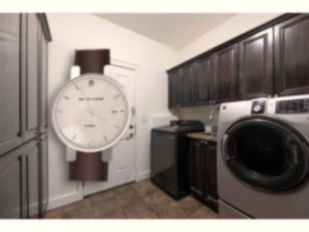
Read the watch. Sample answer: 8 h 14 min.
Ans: 3 h 56 min
